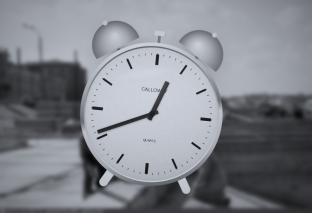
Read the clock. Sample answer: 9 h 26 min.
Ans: 12 h 41 min
